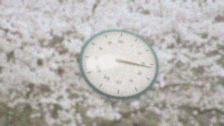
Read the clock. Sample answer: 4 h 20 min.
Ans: 3 h 16 min
